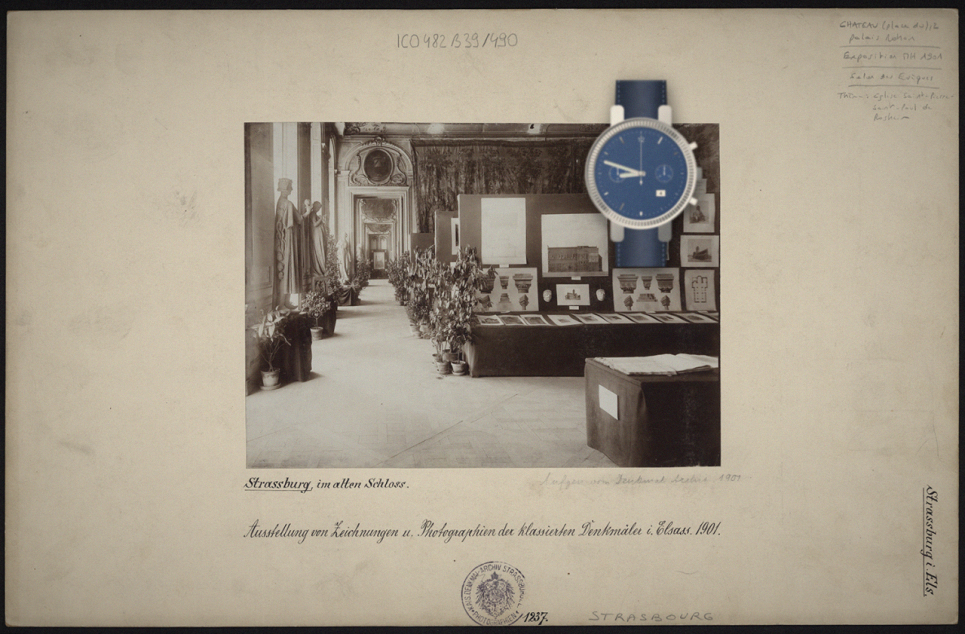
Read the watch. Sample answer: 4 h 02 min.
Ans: 8 h 48 min
